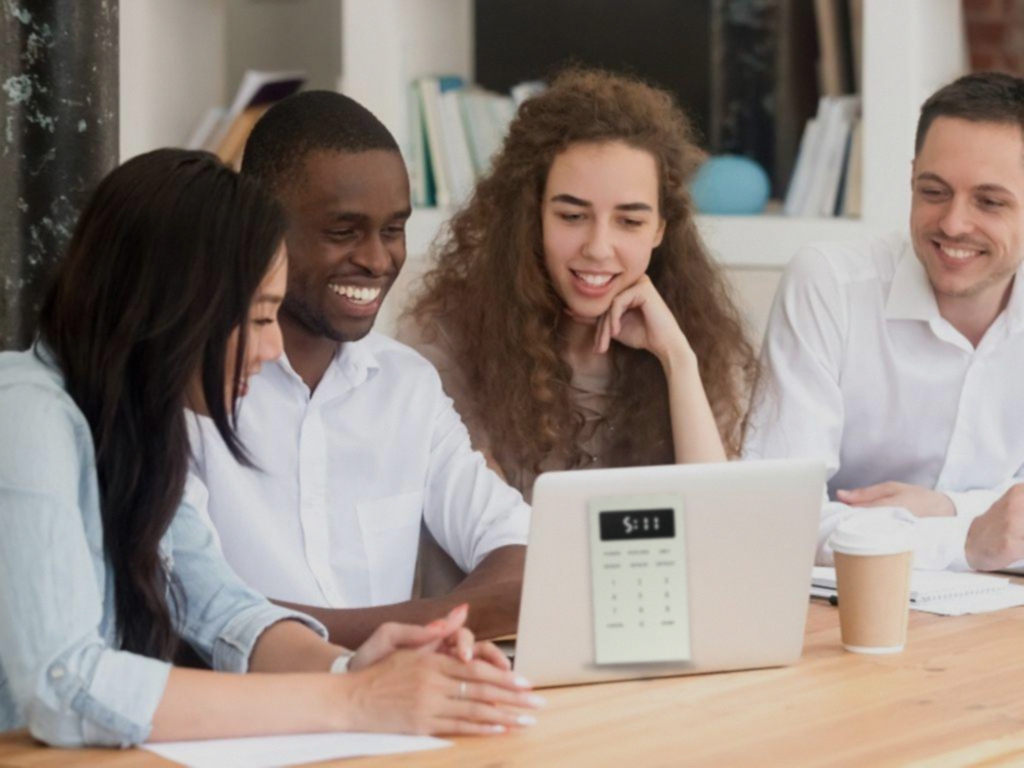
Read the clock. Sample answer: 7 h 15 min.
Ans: 5 h 11 min
